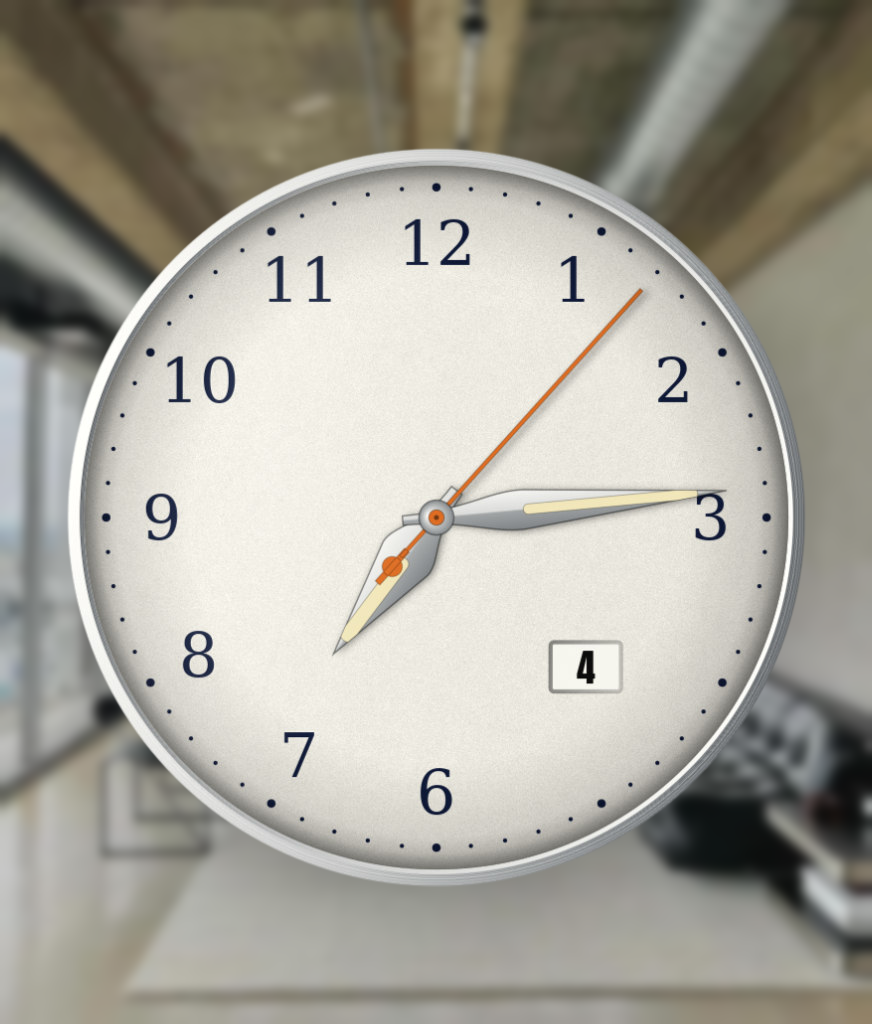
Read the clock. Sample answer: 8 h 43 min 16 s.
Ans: 7 h 14 min 07 s
